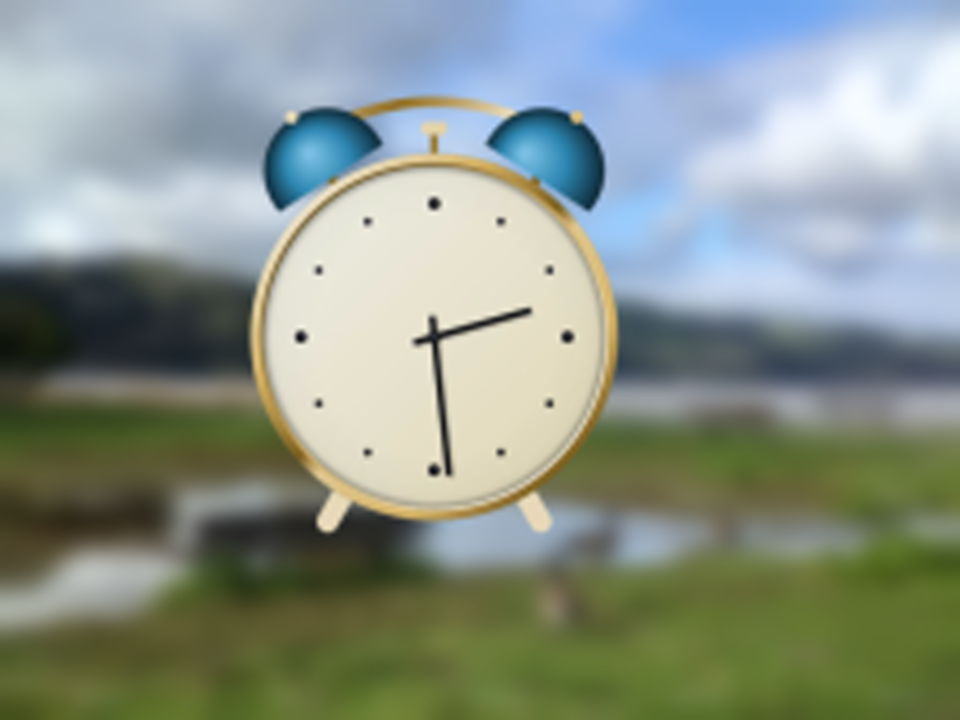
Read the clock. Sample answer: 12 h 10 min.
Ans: 2 h 29 min
